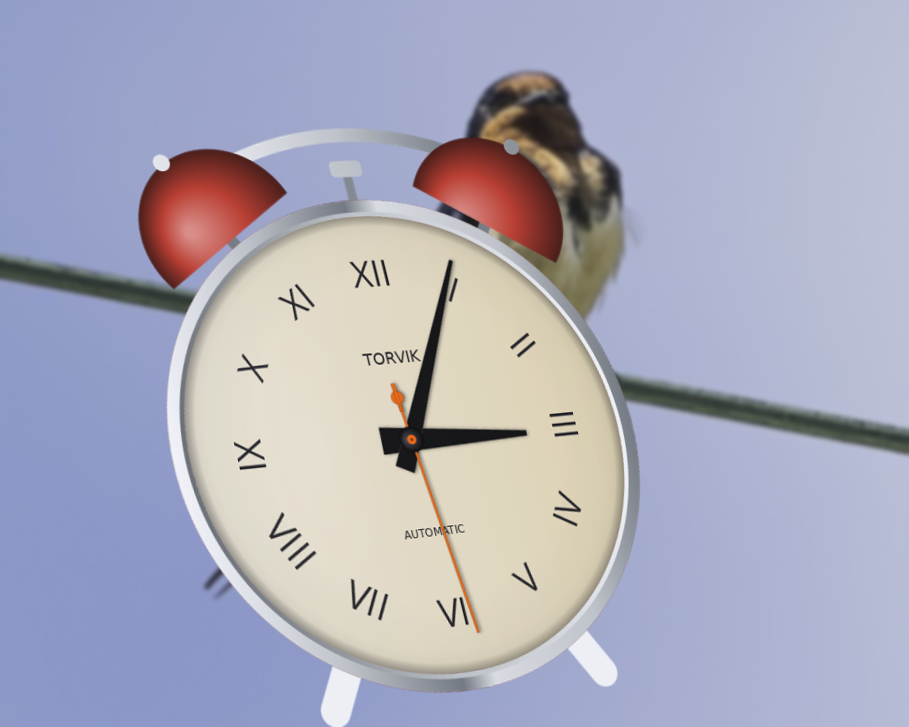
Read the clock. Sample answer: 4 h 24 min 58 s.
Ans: 3 h 04 min 29 s
